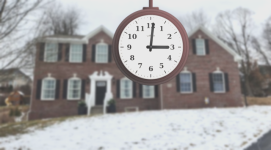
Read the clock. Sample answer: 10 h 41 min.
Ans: 3 h 01 min
